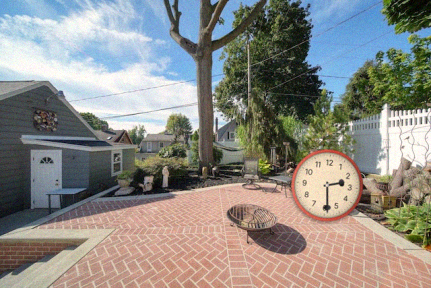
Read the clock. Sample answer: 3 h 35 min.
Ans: 2 h 29 min
